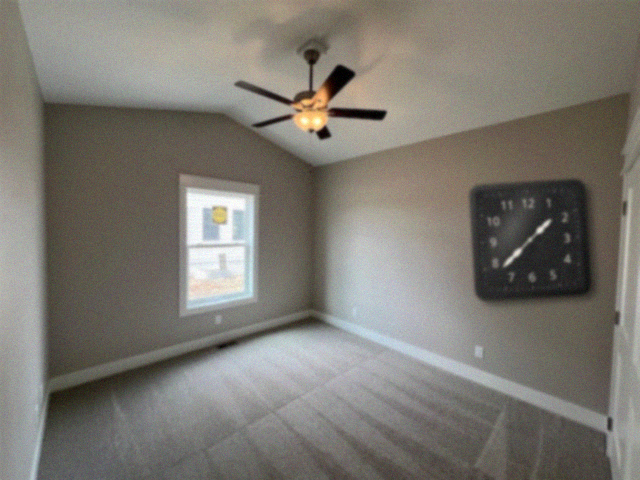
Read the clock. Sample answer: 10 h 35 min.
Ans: 1 h 38 min
